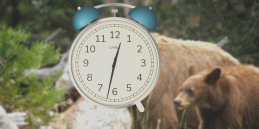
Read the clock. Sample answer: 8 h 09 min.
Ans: 12 h 32 min
